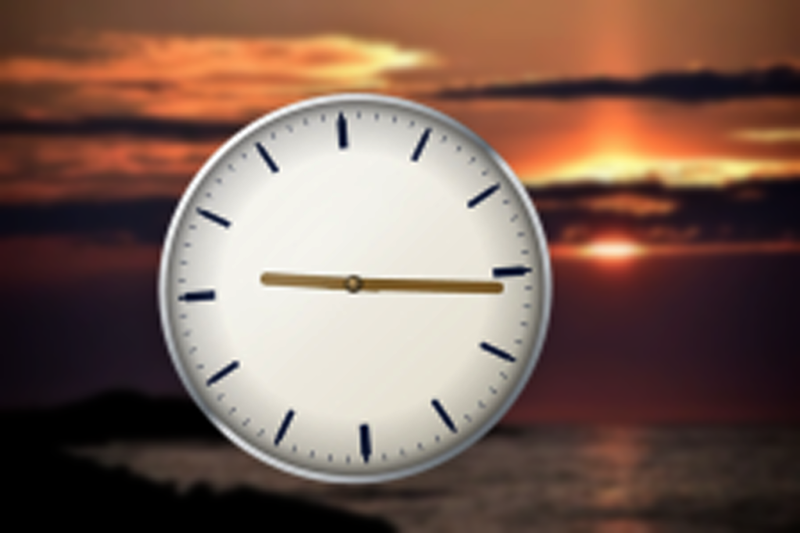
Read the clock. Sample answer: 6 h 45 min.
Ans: 9 h 16 min
